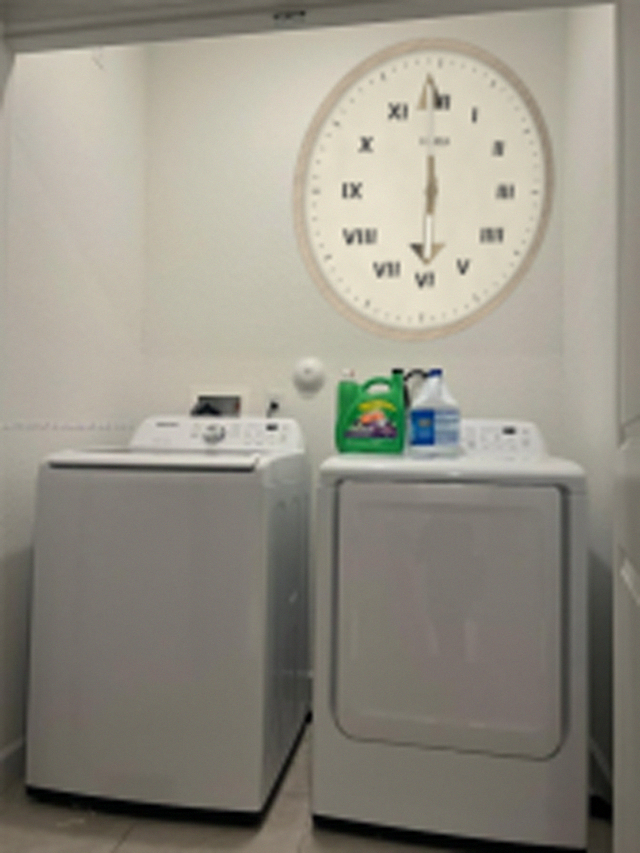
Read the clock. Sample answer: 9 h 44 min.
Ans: 5 h 59 min
